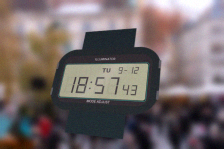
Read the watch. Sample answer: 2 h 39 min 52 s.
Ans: 18 h 57 min 43 s
